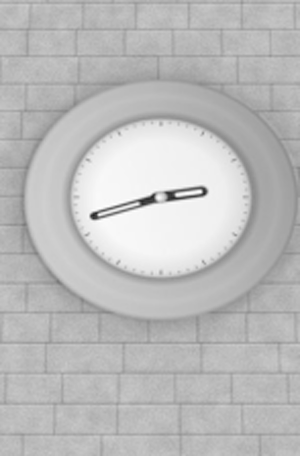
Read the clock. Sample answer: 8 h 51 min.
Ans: 2 h 42 min
